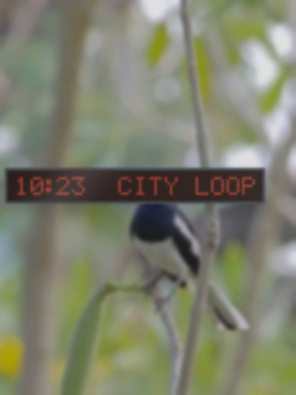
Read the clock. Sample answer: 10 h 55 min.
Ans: 10 h 23 min
